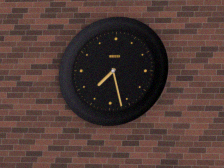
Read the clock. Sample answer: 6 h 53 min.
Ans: 7 h 27 min
